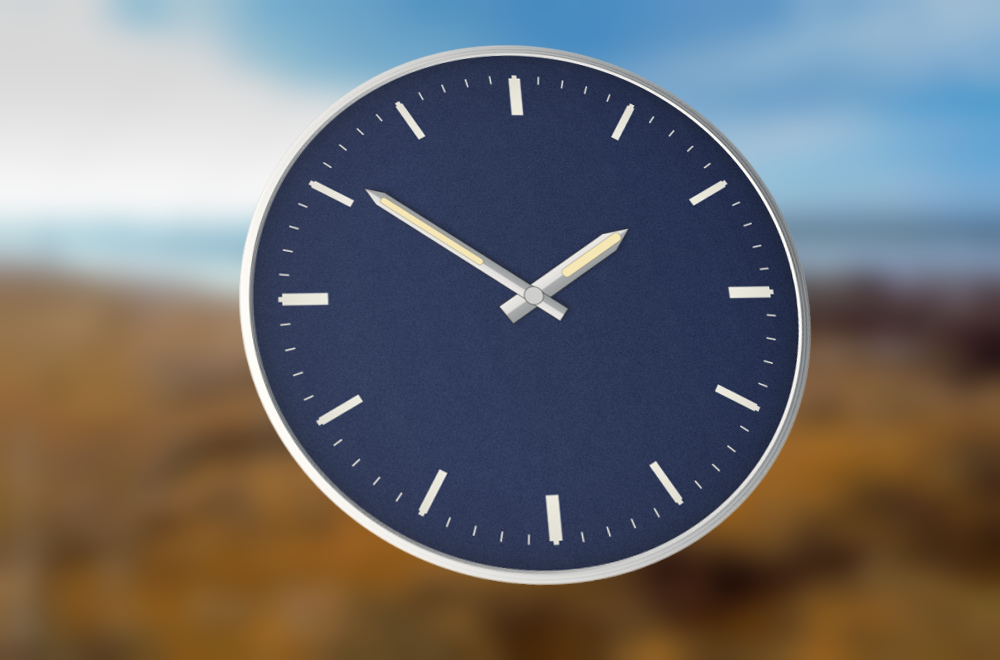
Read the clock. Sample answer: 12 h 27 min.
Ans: 1 h 51 min
